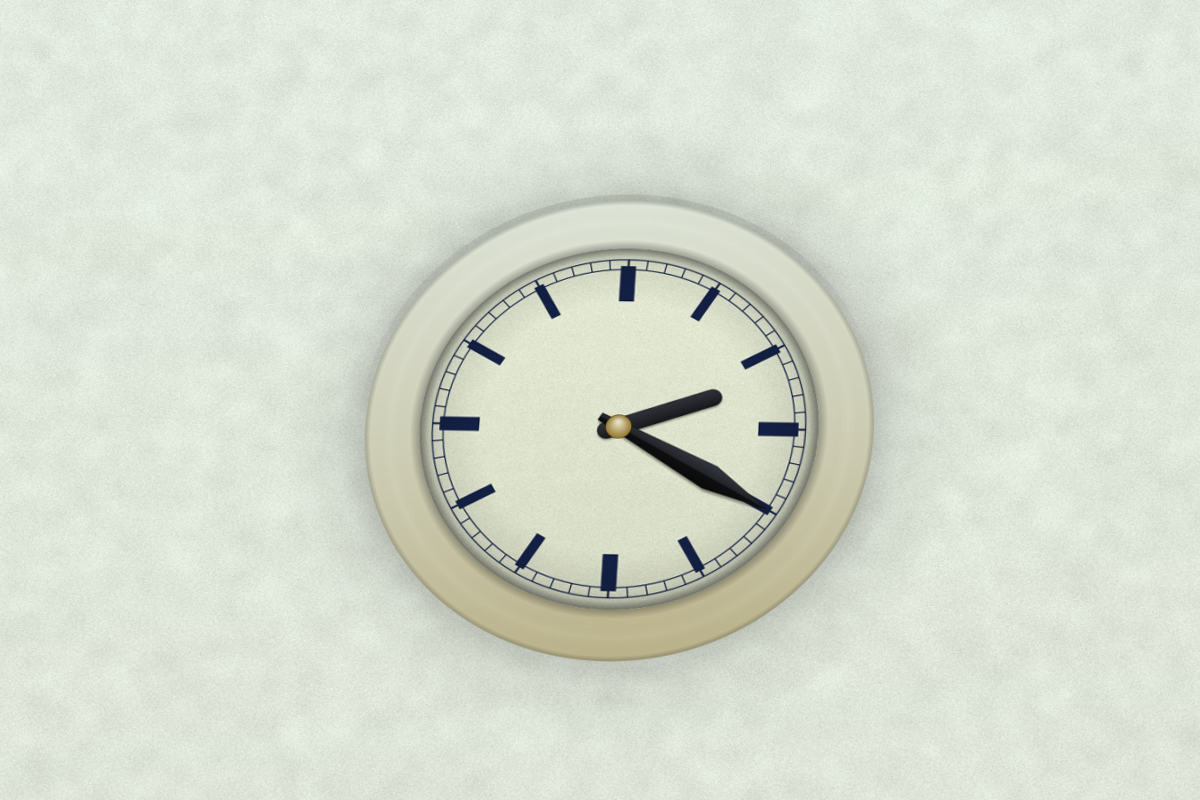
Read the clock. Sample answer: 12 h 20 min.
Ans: 2 h 20 min
